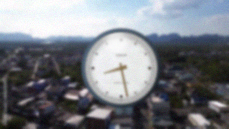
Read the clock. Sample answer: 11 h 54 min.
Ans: 8 h 28 min
